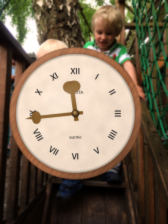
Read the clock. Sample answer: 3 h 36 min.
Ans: 11 h 44 min
